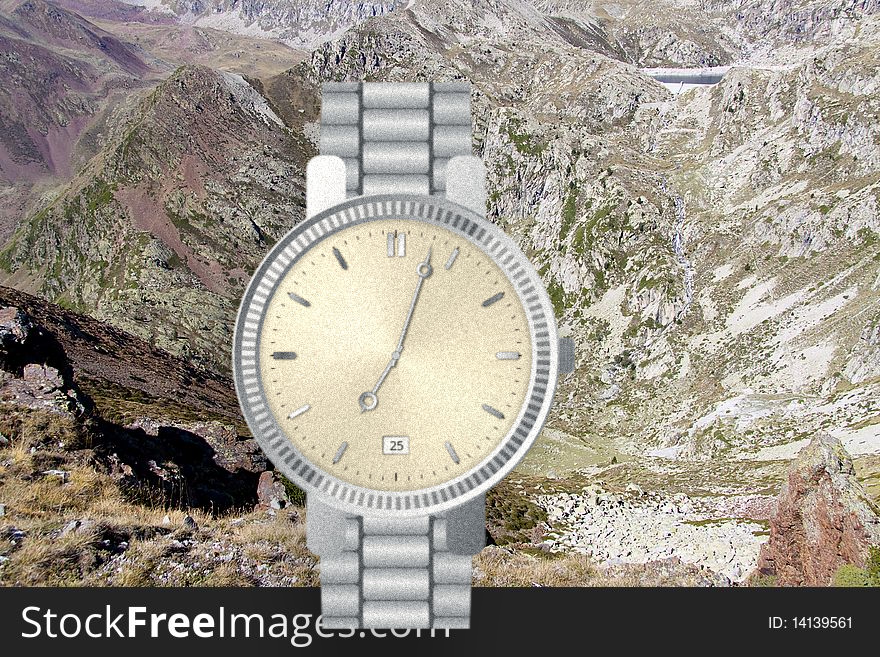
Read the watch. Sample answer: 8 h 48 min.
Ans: 7 h 03 min
